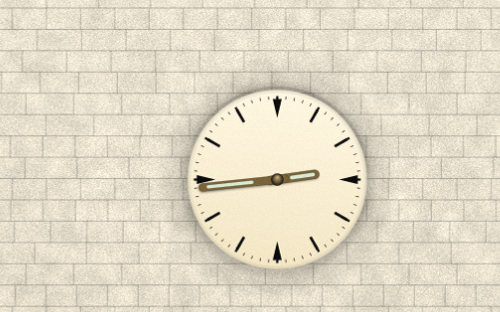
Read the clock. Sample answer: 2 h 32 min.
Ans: 2 h 44 min
